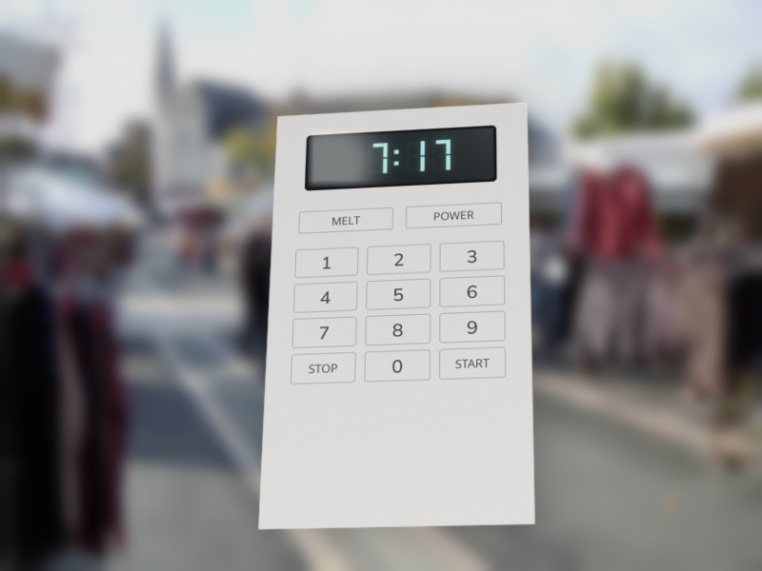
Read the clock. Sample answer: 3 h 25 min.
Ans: 7 h 17 min
